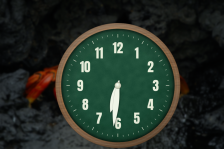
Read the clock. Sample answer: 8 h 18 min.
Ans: 6 h 31 min
